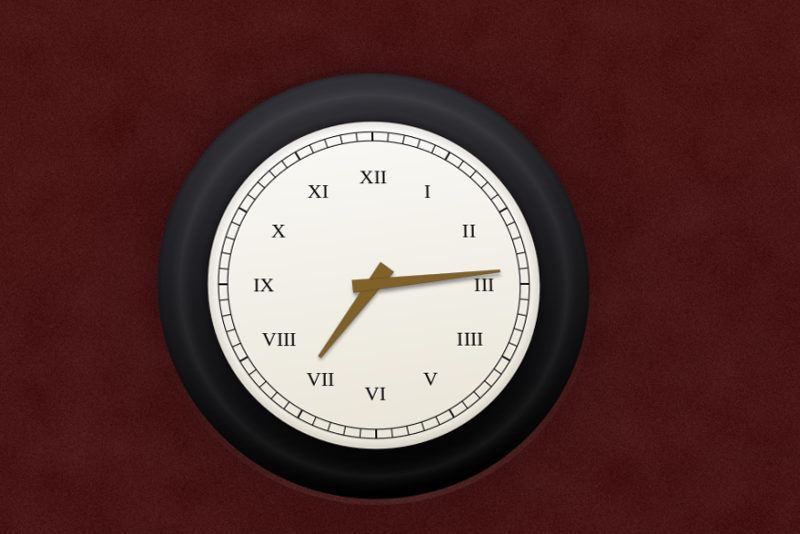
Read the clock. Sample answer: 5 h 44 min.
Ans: 7 h 14 min
